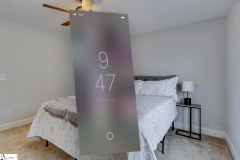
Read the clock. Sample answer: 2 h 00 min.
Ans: 9 h 47 min
